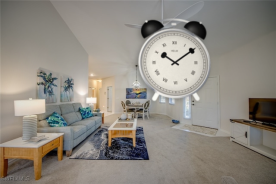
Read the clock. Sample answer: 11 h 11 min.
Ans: 10 h 09 min
